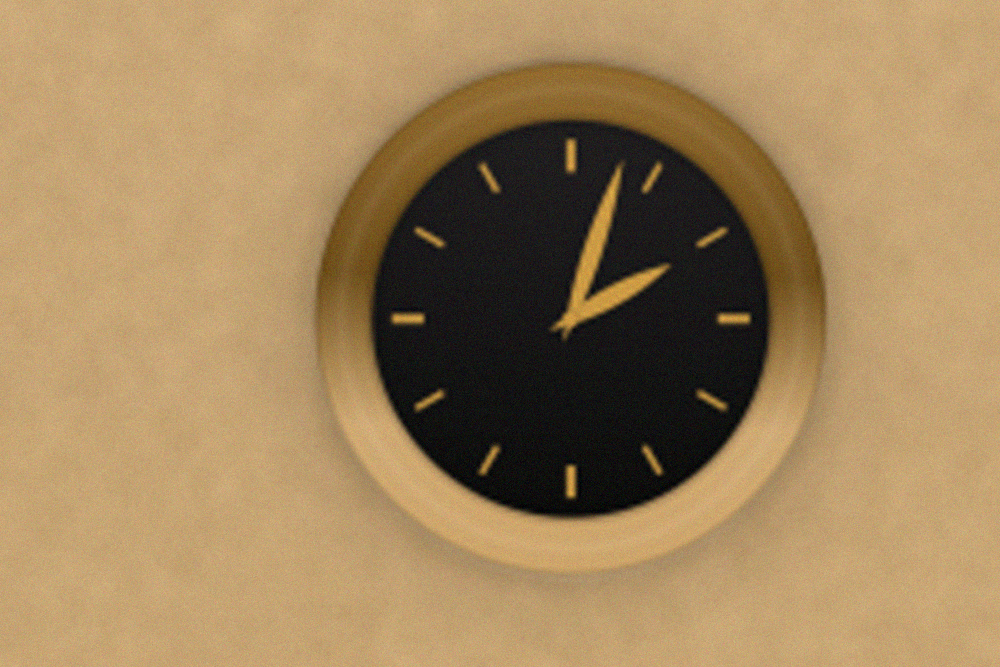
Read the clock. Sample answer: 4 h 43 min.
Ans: 2 h 03 min
